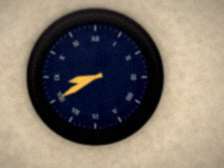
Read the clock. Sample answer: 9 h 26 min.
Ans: 8 h 40 min
